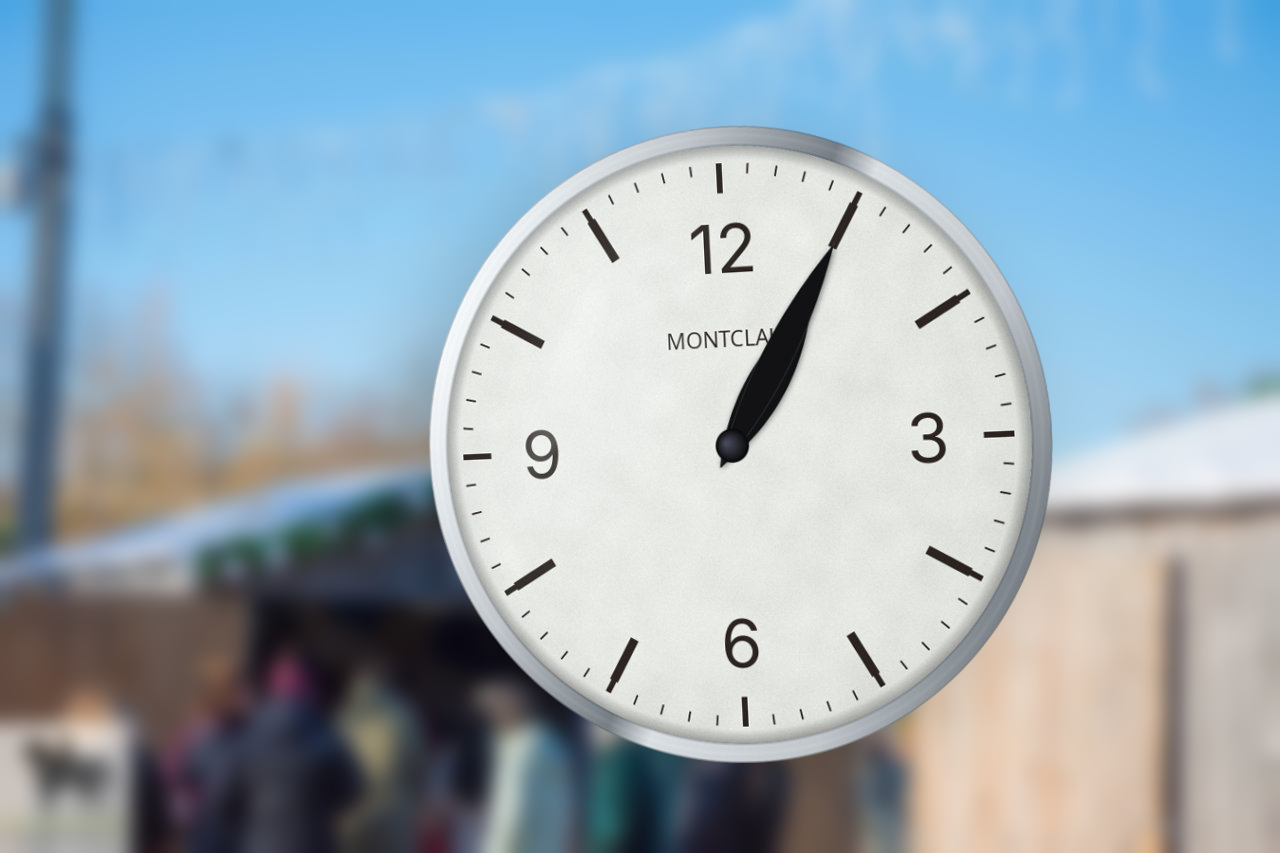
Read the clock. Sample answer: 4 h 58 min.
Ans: 1 h 05 min
